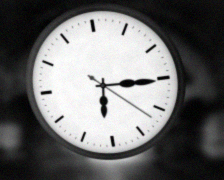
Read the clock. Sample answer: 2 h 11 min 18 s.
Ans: 6 h 15 min 22 s
